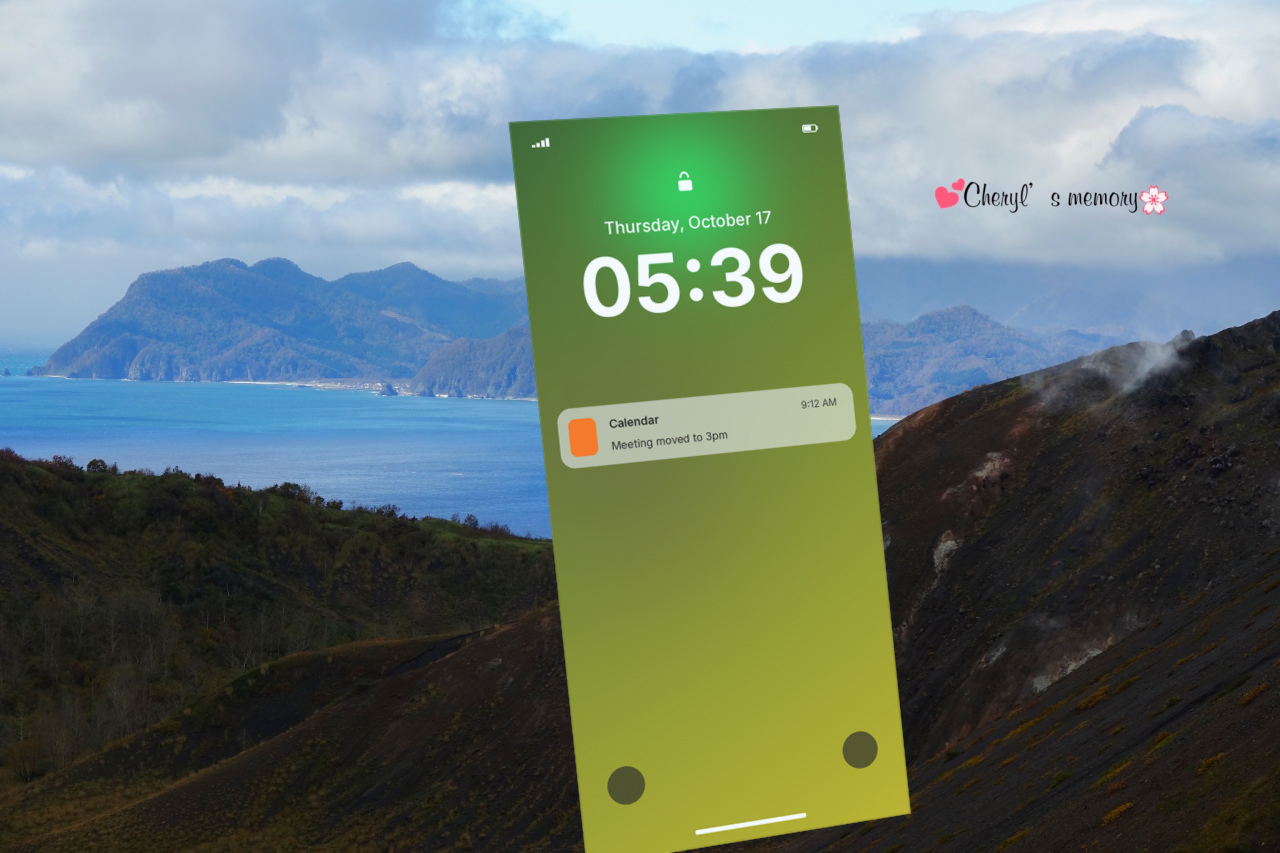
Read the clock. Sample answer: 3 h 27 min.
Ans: 5 h 39 min
